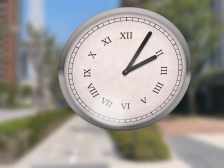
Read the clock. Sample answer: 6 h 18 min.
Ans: 2 h 05 min
